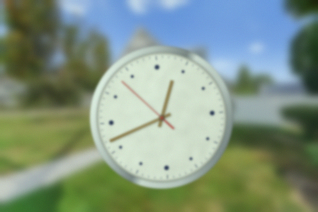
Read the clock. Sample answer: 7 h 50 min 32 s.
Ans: 12 h 41 min 53 s
